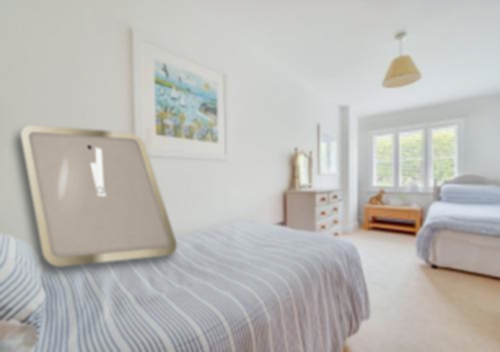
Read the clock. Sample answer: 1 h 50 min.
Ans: 12 h 02 min
